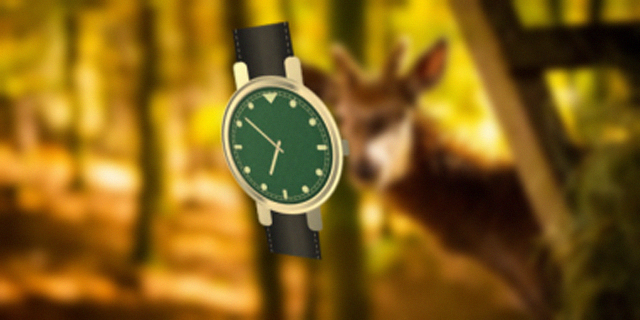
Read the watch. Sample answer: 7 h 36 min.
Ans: 6 h 52 min
